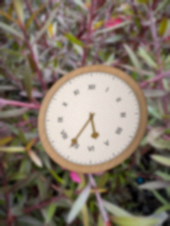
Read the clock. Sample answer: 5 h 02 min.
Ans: 5 h 36 min
